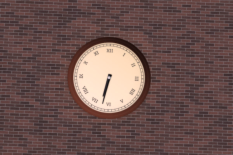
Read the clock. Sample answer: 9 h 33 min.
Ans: 6 h 32 min
